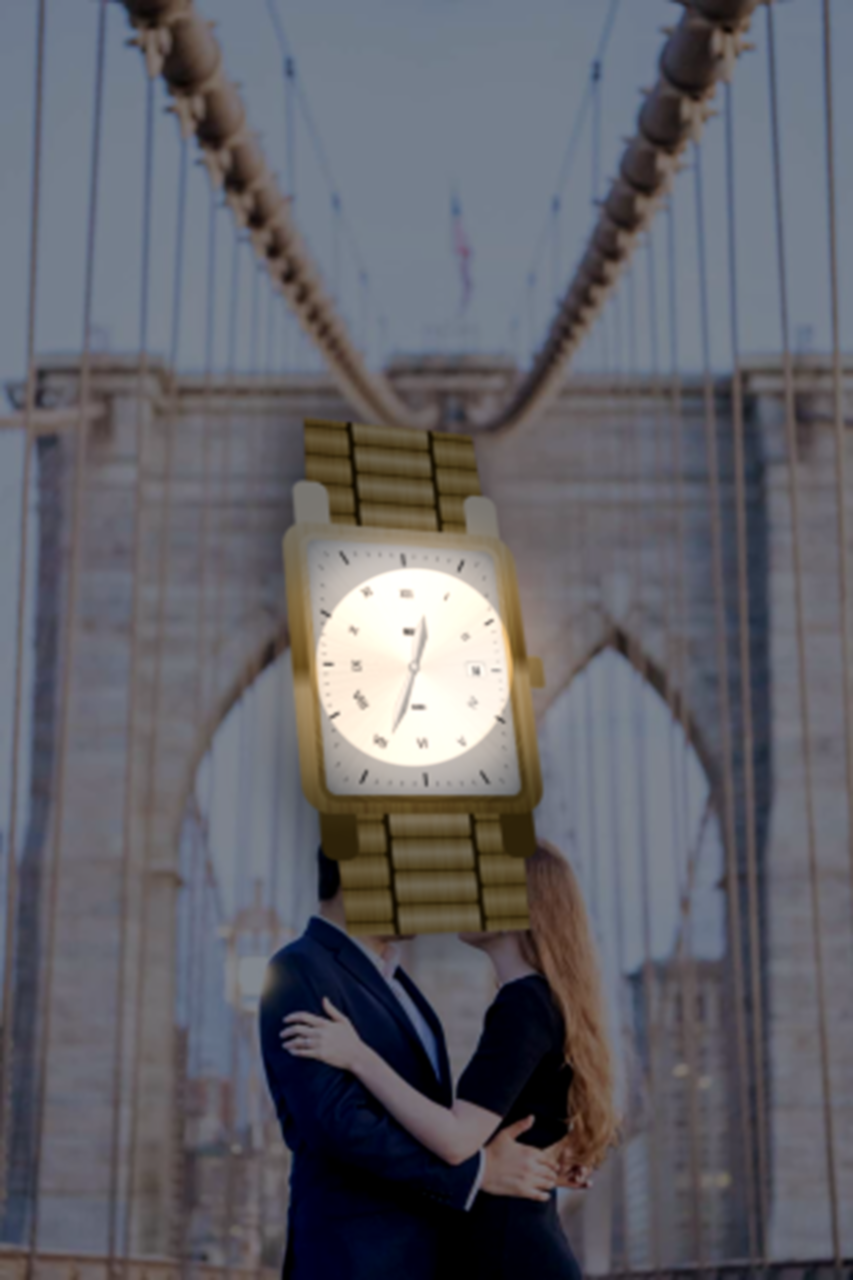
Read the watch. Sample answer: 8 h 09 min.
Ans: 12 h 34 min
